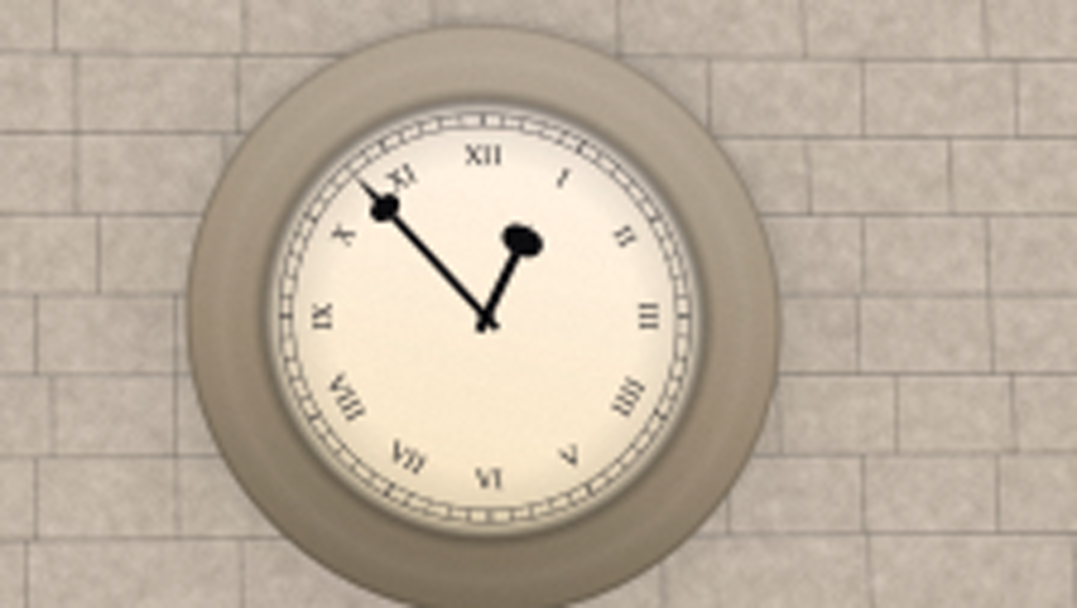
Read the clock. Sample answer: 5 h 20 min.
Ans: 12 h 53 min
